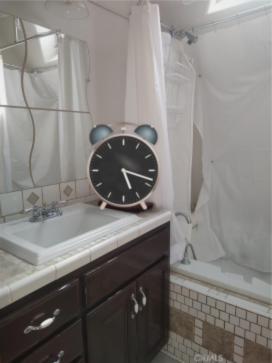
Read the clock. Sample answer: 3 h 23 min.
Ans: 5 h 18 min
